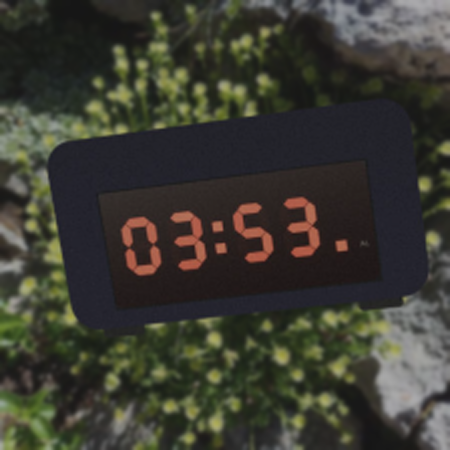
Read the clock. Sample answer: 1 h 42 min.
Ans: 3 h 53 min
